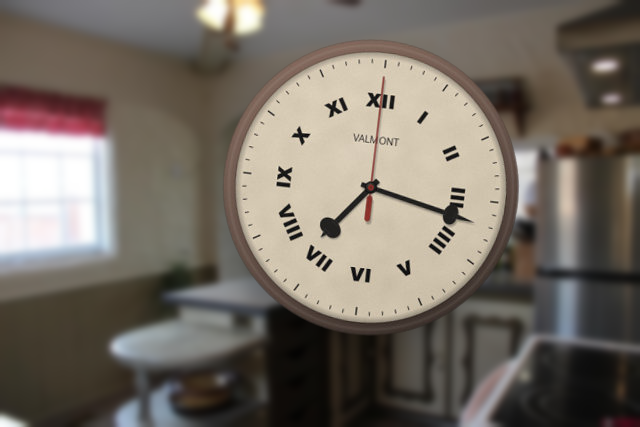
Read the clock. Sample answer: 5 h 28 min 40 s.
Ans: 7 h 17 min 00 s
